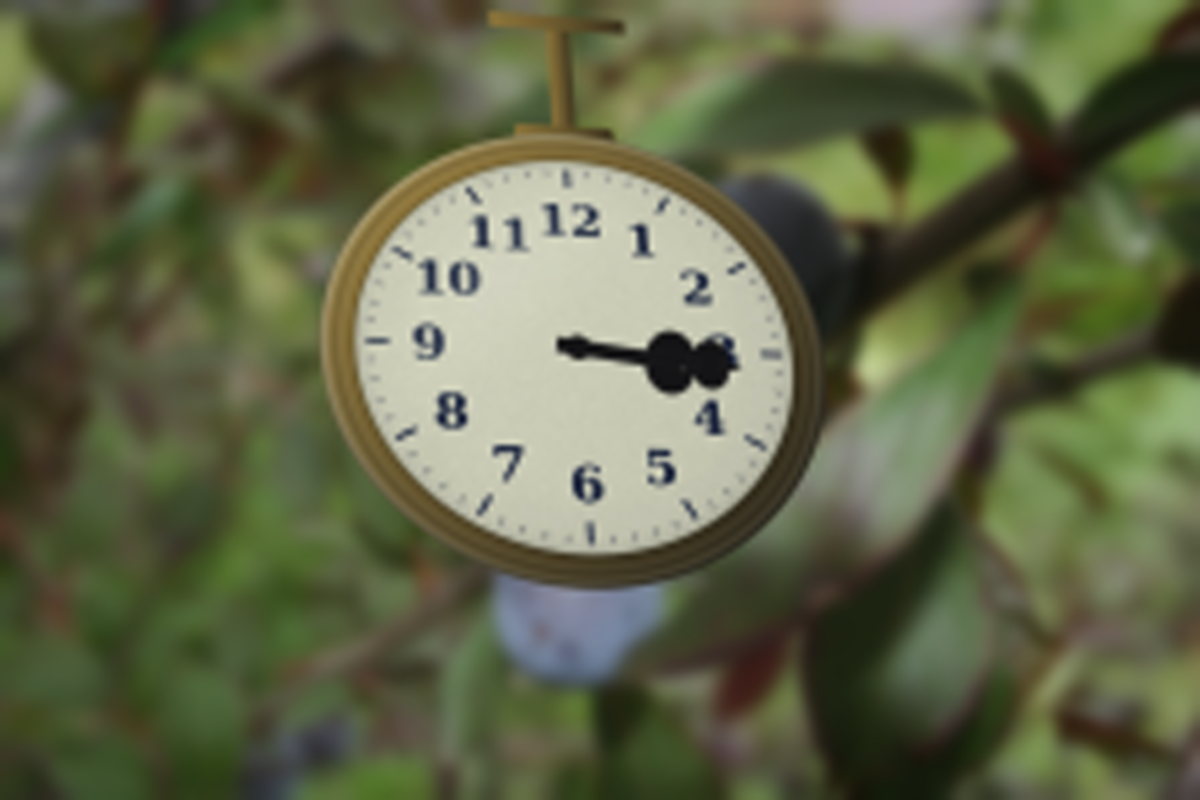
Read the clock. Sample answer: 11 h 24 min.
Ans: 3 h 16 min
